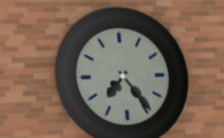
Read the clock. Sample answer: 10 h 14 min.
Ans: 7 h 24 min
